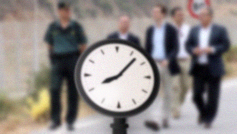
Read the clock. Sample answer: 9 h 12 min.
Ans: 8 h 07 min
